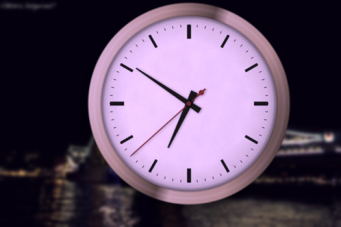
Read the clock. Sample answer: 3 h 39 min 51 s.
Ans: 6 h 50 min 38 s
